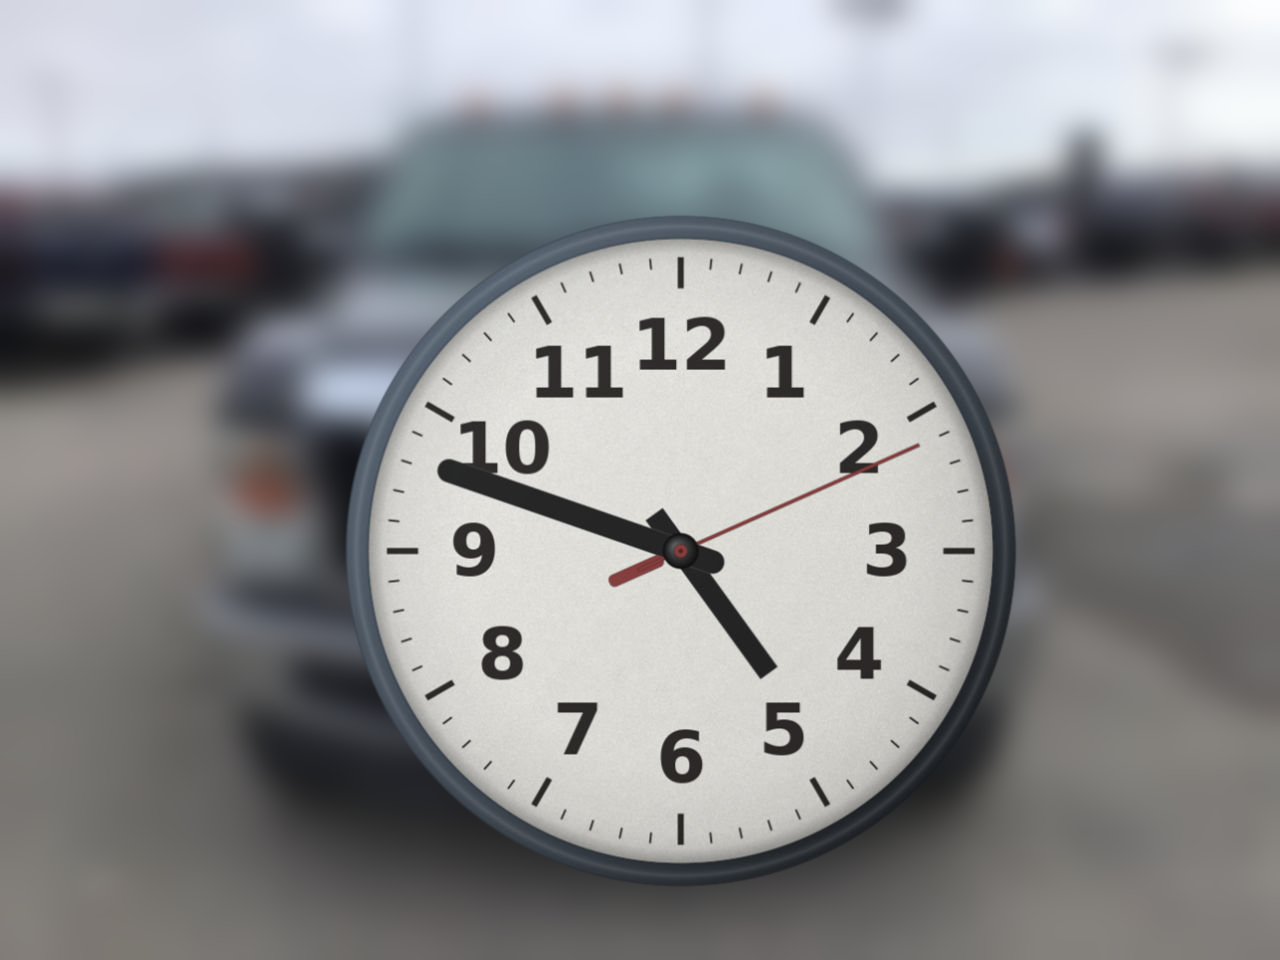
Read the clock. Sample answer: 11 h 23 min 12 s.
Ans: 4 h 48 min 11 s
